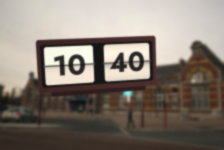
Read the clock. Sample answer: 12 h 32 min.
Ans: 10 h 40 min
